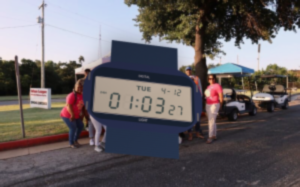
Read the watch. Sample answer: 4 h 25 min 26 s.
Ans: 1 h 03 min 27 s
